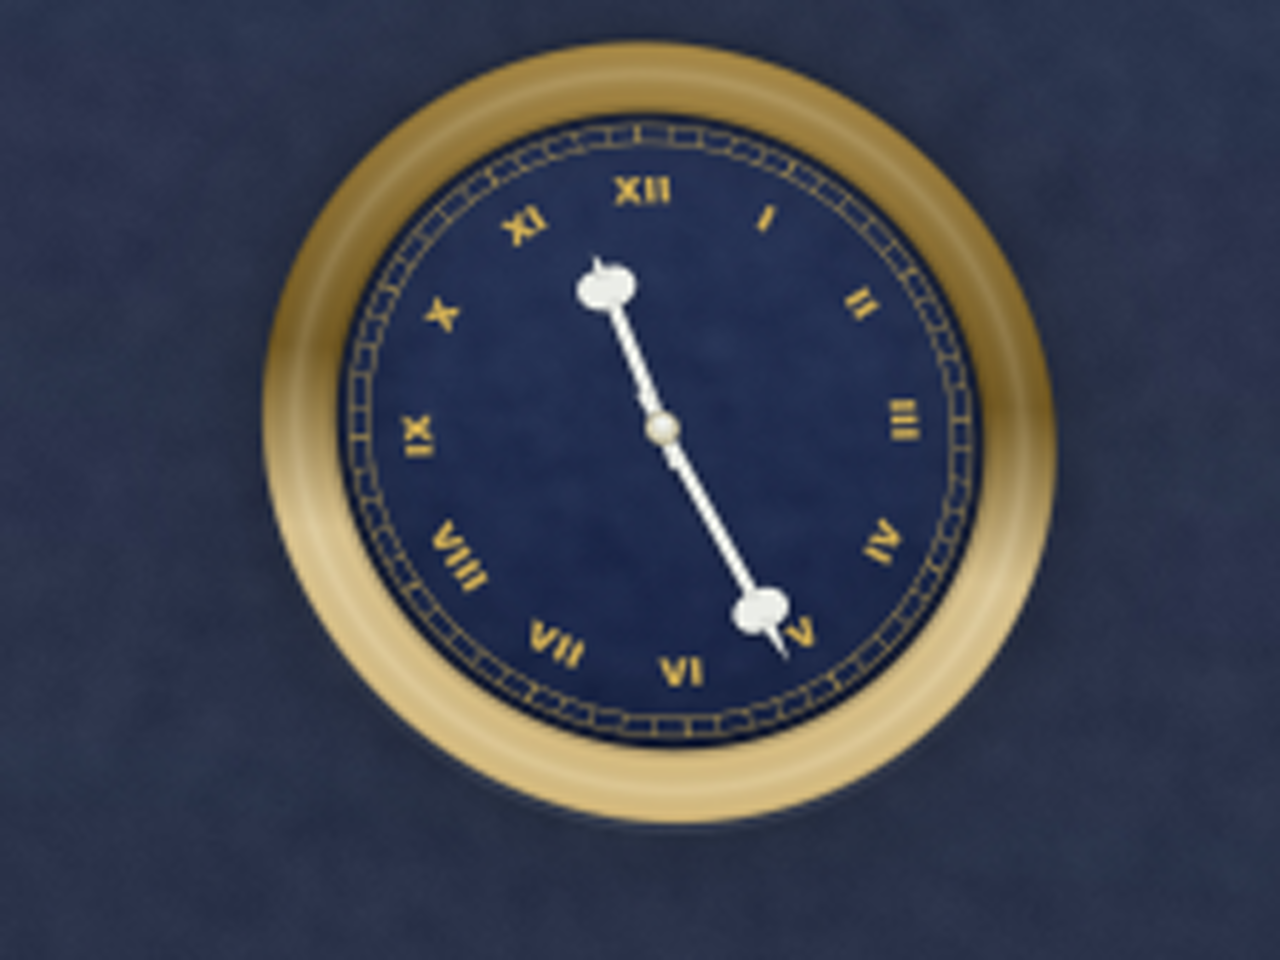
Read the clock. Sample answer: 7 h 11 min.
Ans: 11 h 26 min
